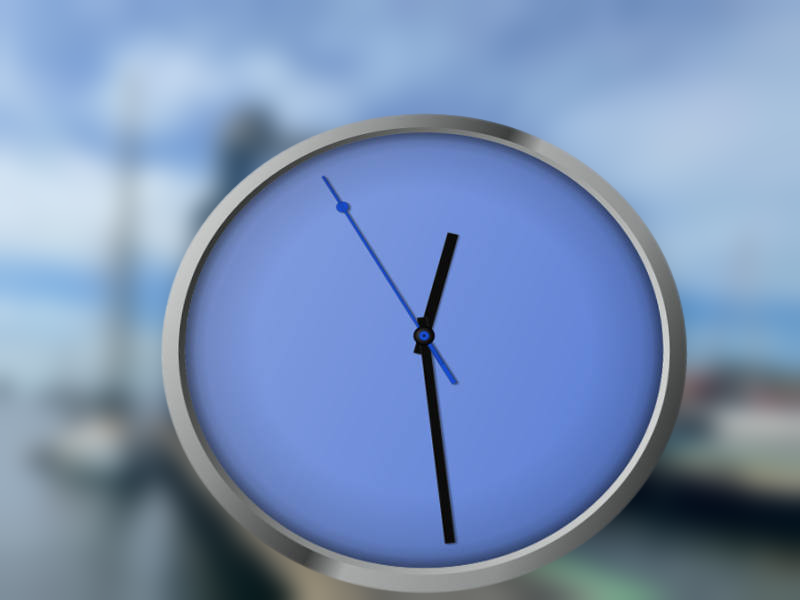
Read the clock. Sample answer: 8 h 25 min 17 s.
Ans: 12 h 28 min 55 s
